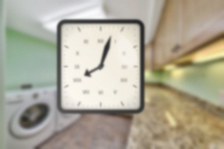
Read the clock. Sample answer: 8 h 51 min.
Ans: 8 h 03 min
